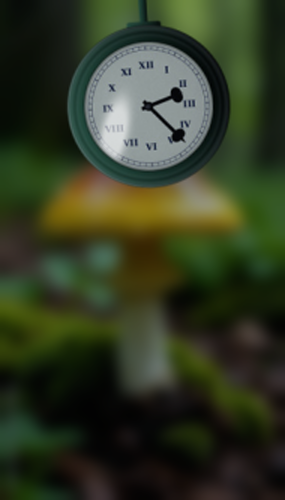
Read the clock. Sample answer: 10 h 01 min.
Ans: 2 h 23 min
